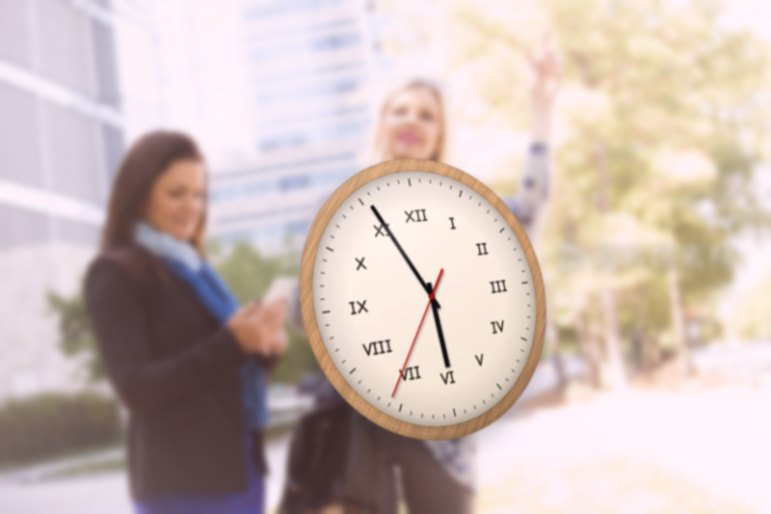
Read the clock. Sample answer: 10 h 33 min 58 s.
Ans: 5 h 55 min 36 s
